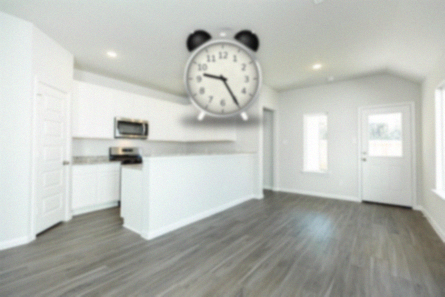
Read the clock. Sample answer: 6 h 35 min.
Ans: 9 h 25 min
